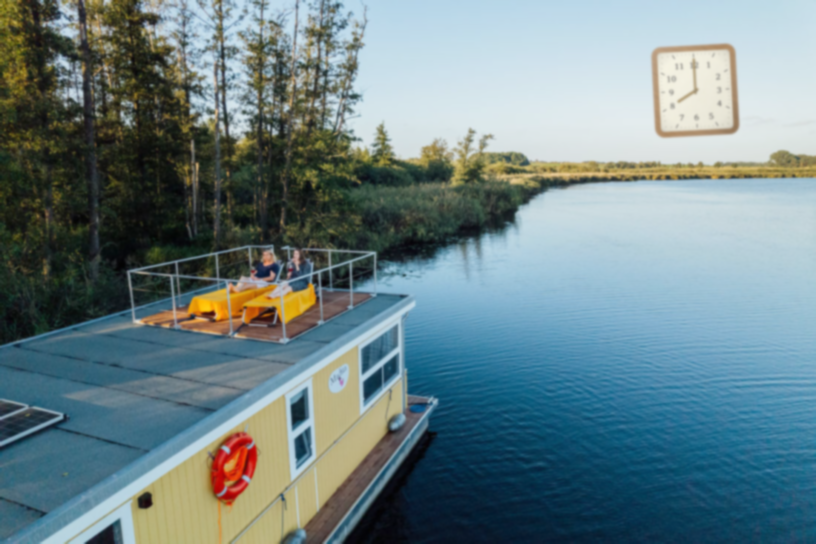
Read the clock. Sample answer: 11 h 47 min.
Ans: 8 h 00 min
